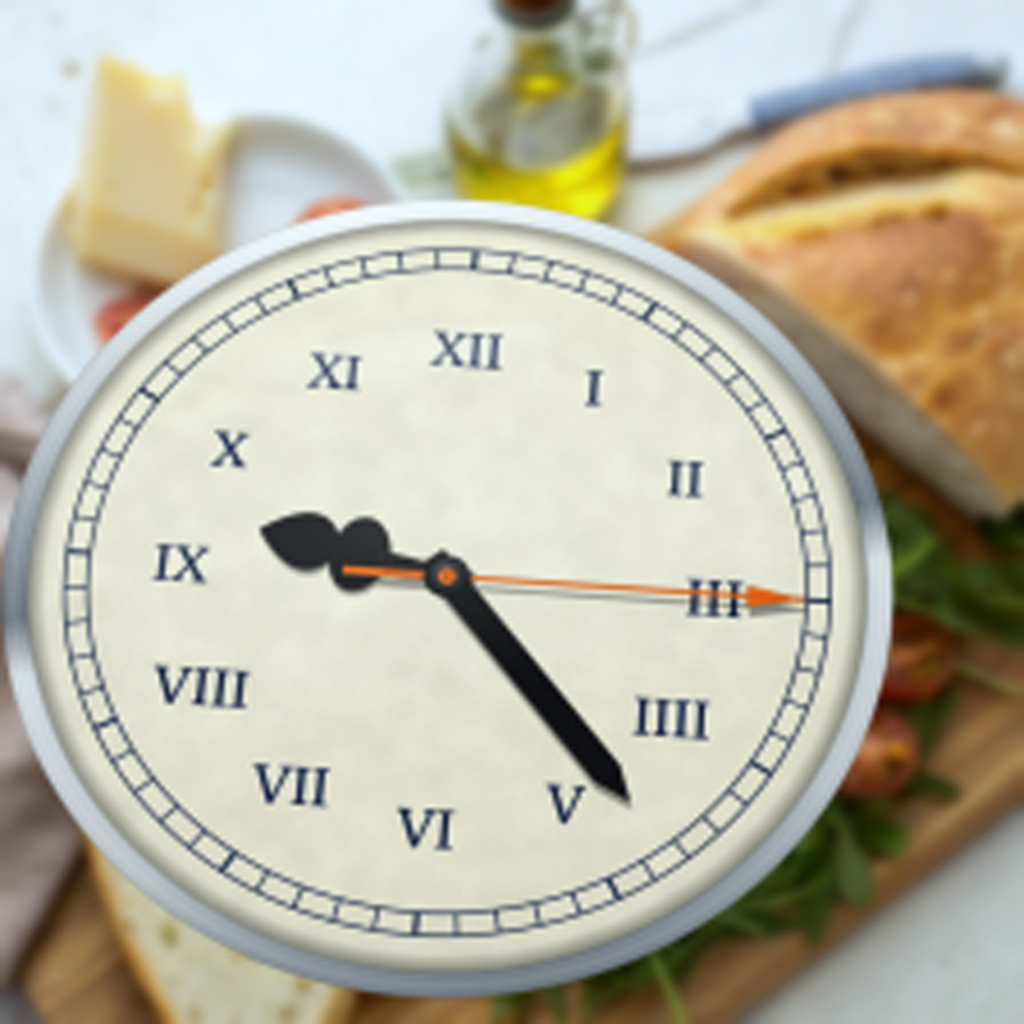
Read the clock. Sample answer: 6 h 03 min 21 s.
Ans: 9 h 23 min 15 s
